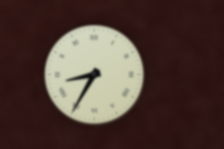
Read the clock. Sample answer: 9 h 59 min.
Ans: 8 h 35 min
